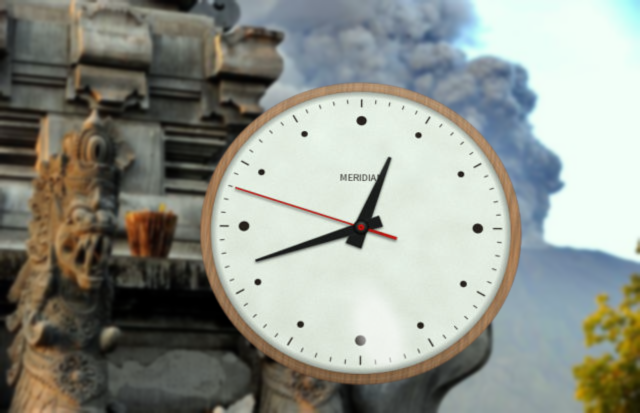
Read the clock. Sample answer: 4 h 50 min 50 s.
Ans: 12 h 41 min 48 s
